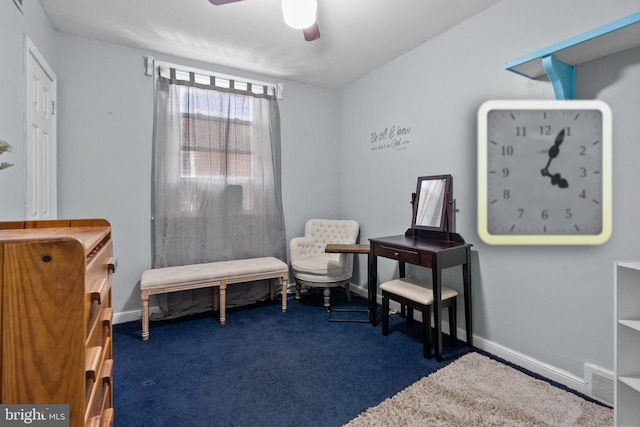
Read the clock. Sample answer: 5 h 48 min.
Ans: 4 h 04 min
